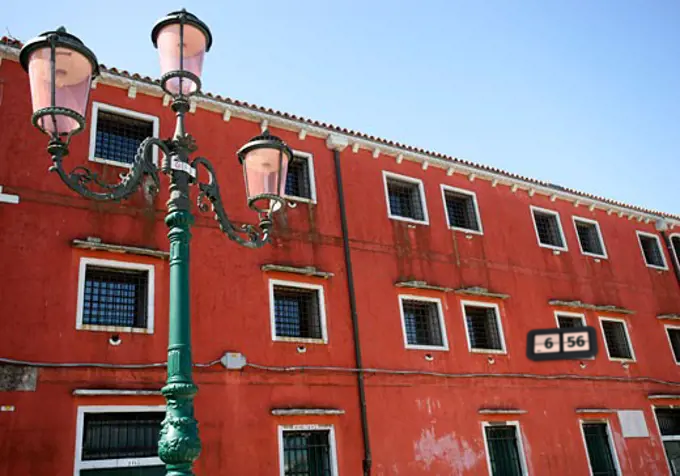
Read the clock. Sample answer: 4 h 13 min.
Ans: 6 h 56 min
